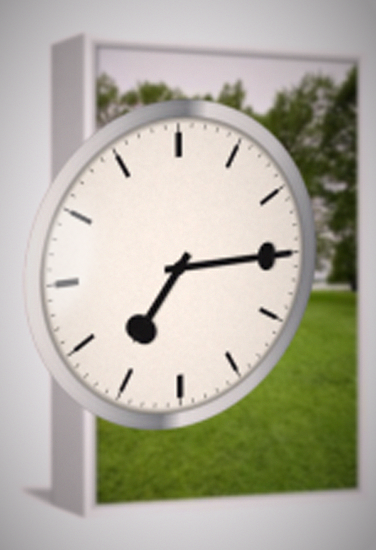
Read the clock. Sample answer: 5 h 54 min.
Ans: 7 h 15 min
